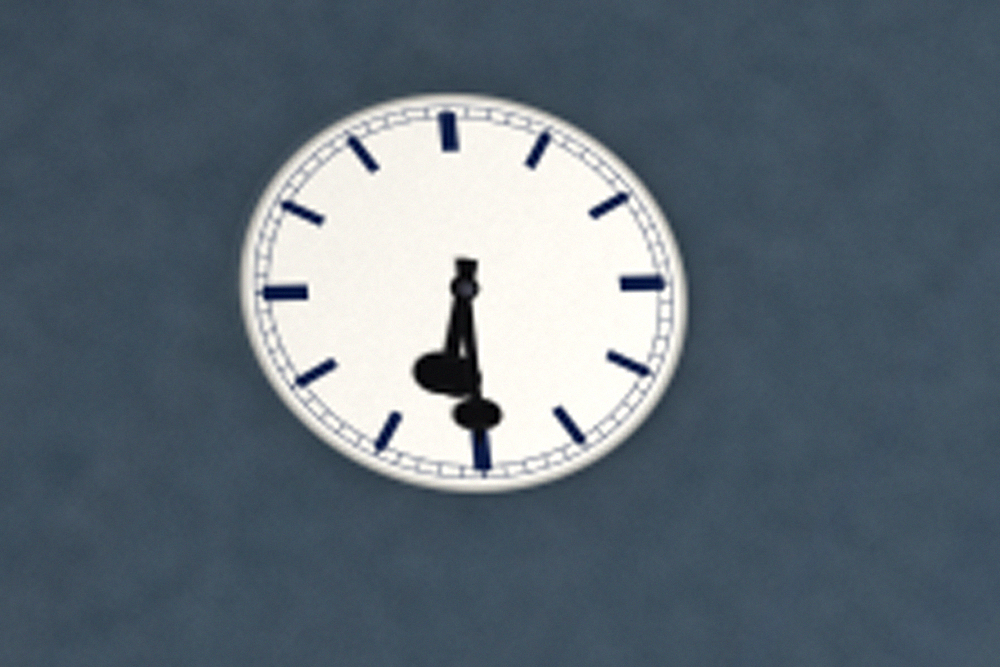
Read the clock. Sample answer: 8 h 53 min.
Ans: 6 h 30 min
